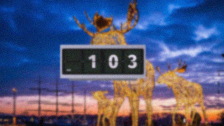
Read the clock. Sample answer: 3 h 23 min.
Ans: 1 h 03 min
